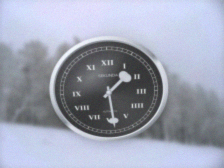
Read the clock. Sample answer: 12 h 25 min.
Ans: 1 h 29 min
